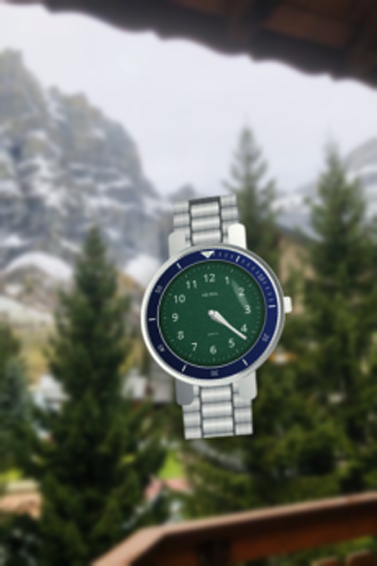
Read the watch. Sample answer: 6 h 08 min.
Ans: 4 h 22 min
